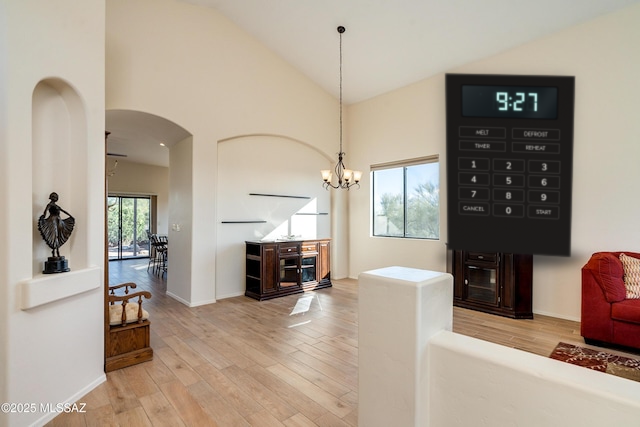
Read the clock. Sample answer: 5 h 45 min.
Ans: 9 h 27 min
